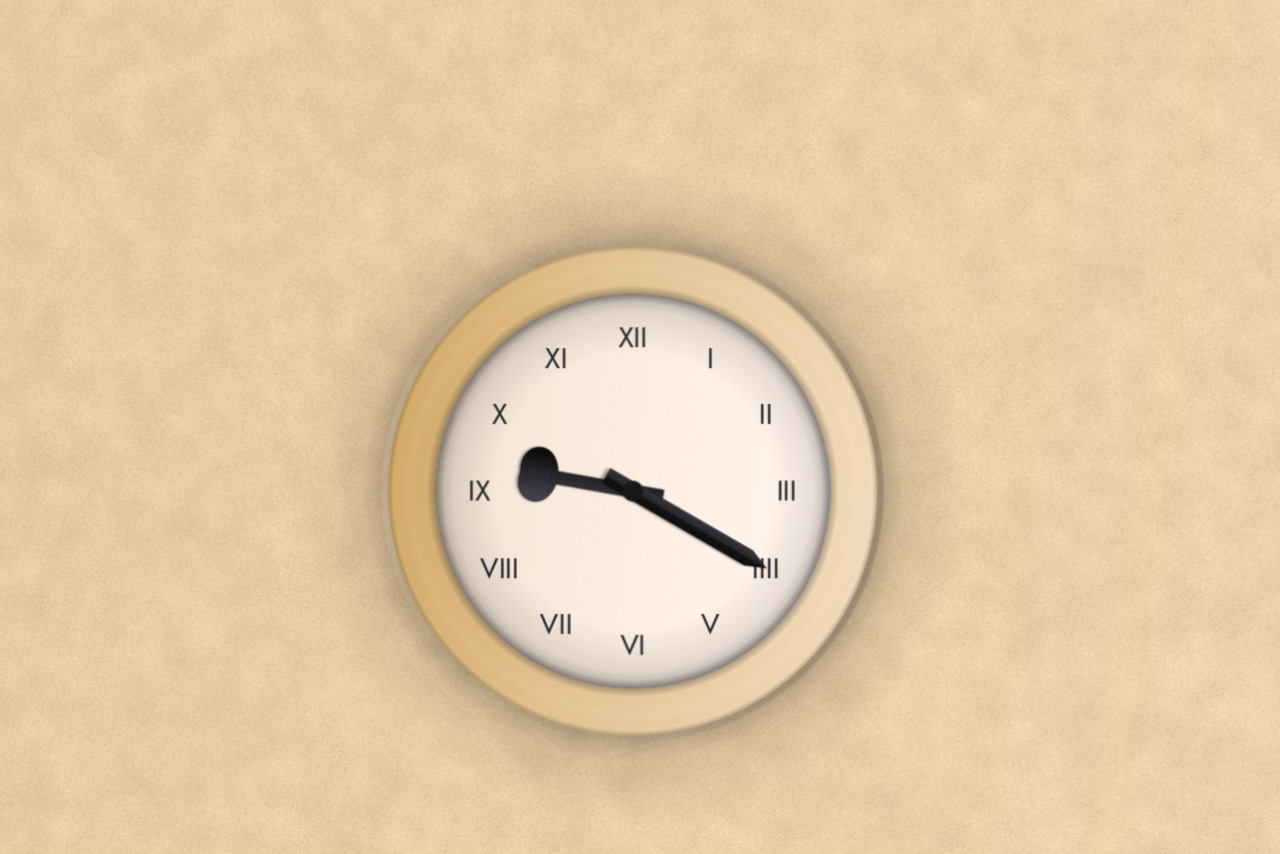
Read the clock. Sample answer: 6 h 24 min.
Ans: 9 h 20 min
